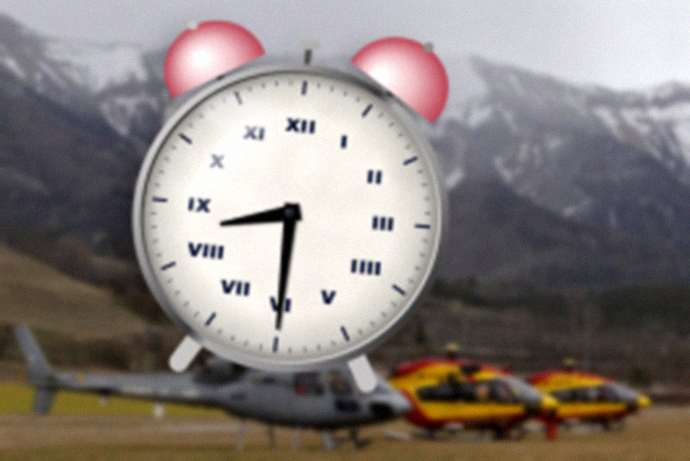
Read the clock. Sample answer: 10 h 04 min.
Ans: 8 h 30 min
